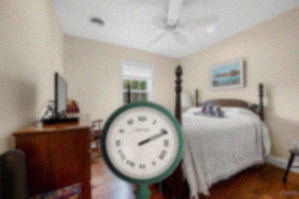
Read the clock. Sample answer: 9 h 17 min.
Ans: 2 h 11 min
